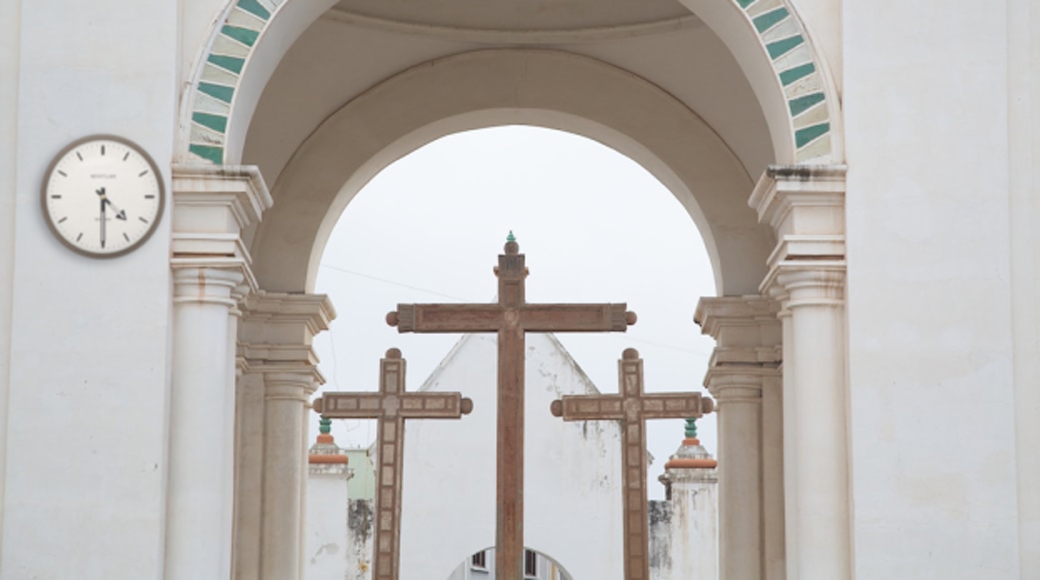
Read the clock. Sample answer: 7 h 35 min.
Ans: 4 h 30 min
